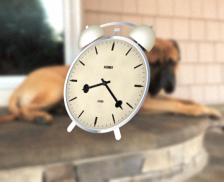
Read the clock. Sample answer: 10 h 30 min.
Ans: 8 h 22 min
